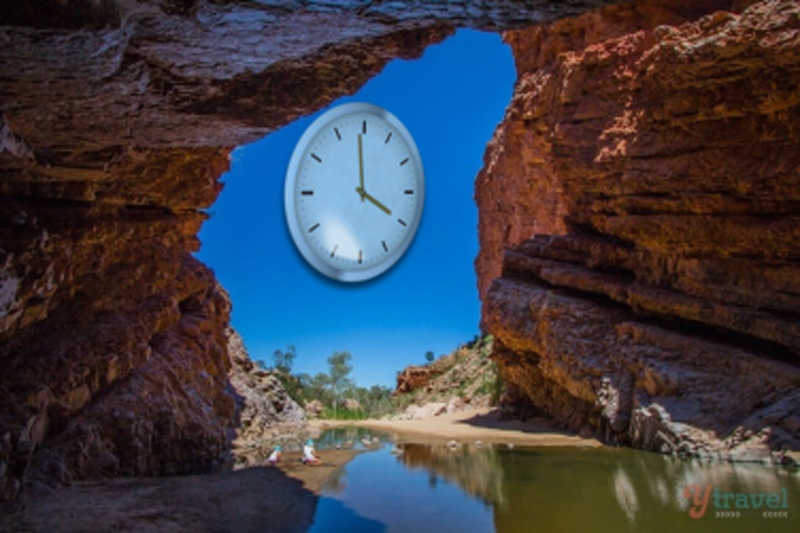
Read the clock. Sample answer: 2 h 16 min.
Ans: 3 h 59 min
